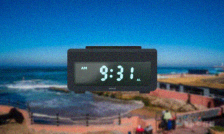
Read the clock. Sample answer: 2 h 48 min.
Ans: 9 h 31 min
